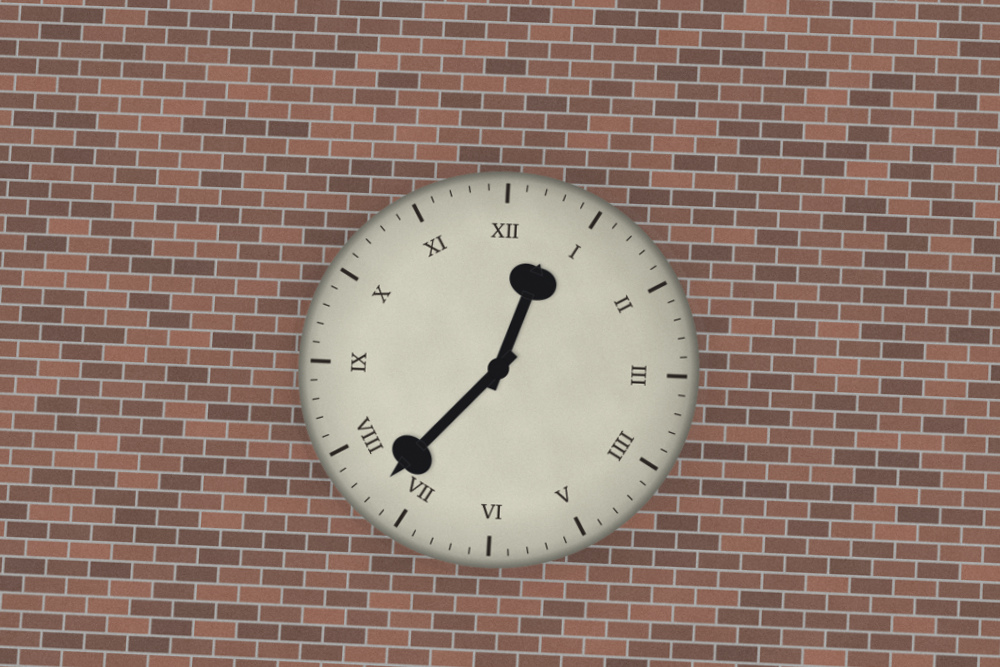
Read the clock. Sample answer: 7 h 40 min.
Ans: 12 h 37 min
